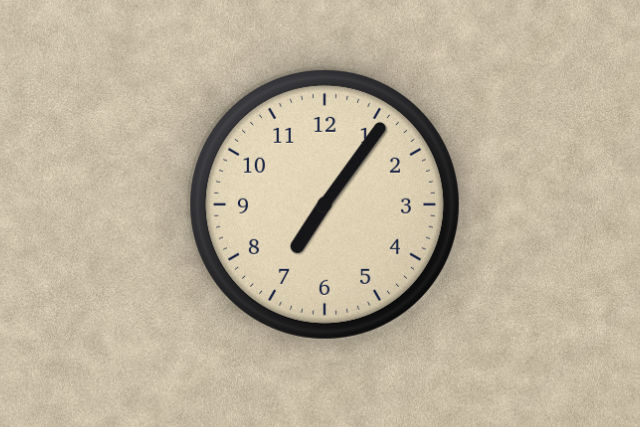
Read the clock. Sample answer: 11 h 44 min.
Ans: 7 h 06 min
